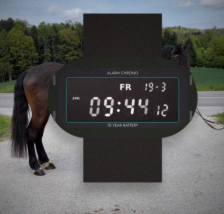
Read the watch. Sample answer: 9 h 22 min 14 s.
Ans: 9 h 44 min 12 s
